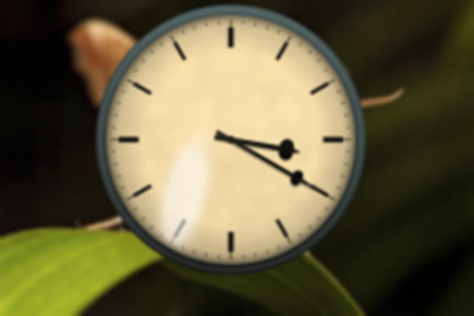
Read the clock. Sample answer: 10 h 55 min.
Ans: 3 h 20 min
